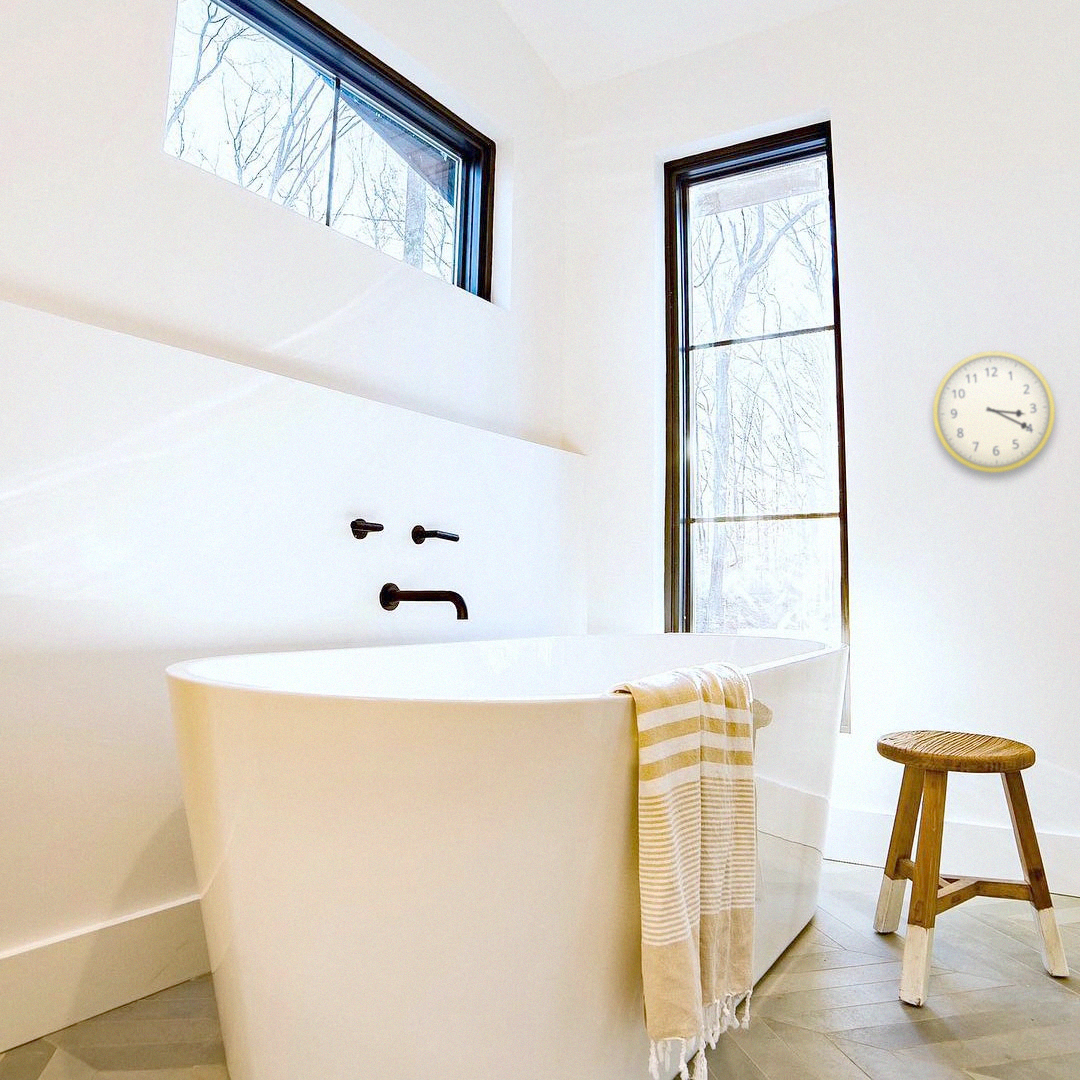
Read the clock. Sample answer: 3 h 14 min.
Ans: 3 h 20 min
